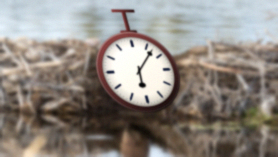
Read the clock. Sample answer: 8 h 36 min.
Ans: 6 h 07 min
